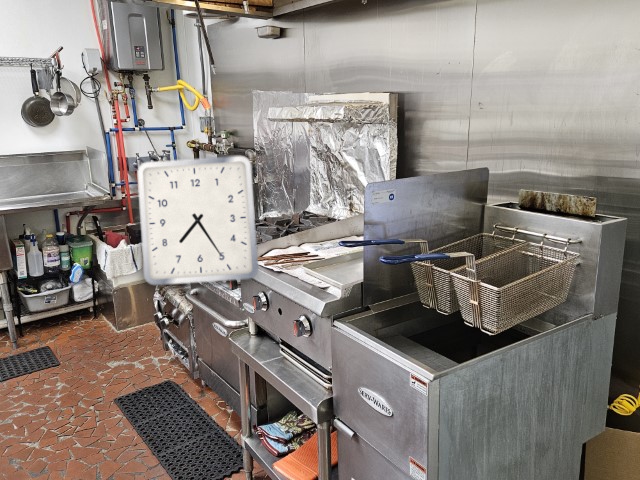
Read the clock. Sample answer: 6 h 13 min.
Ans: 7 h 25 min
